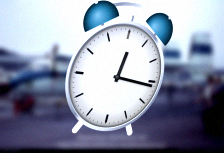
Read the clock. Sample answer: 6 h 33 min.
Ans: 12 h 16 min
